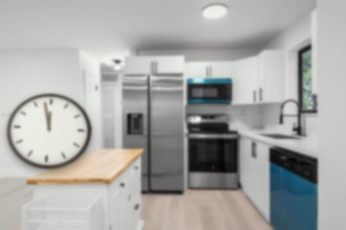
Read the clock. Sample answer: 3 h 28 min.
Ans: 11 h 58 min
